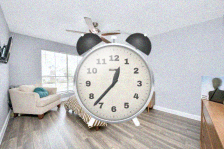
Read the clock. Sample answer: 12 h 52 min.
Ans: 12 h 37 min
